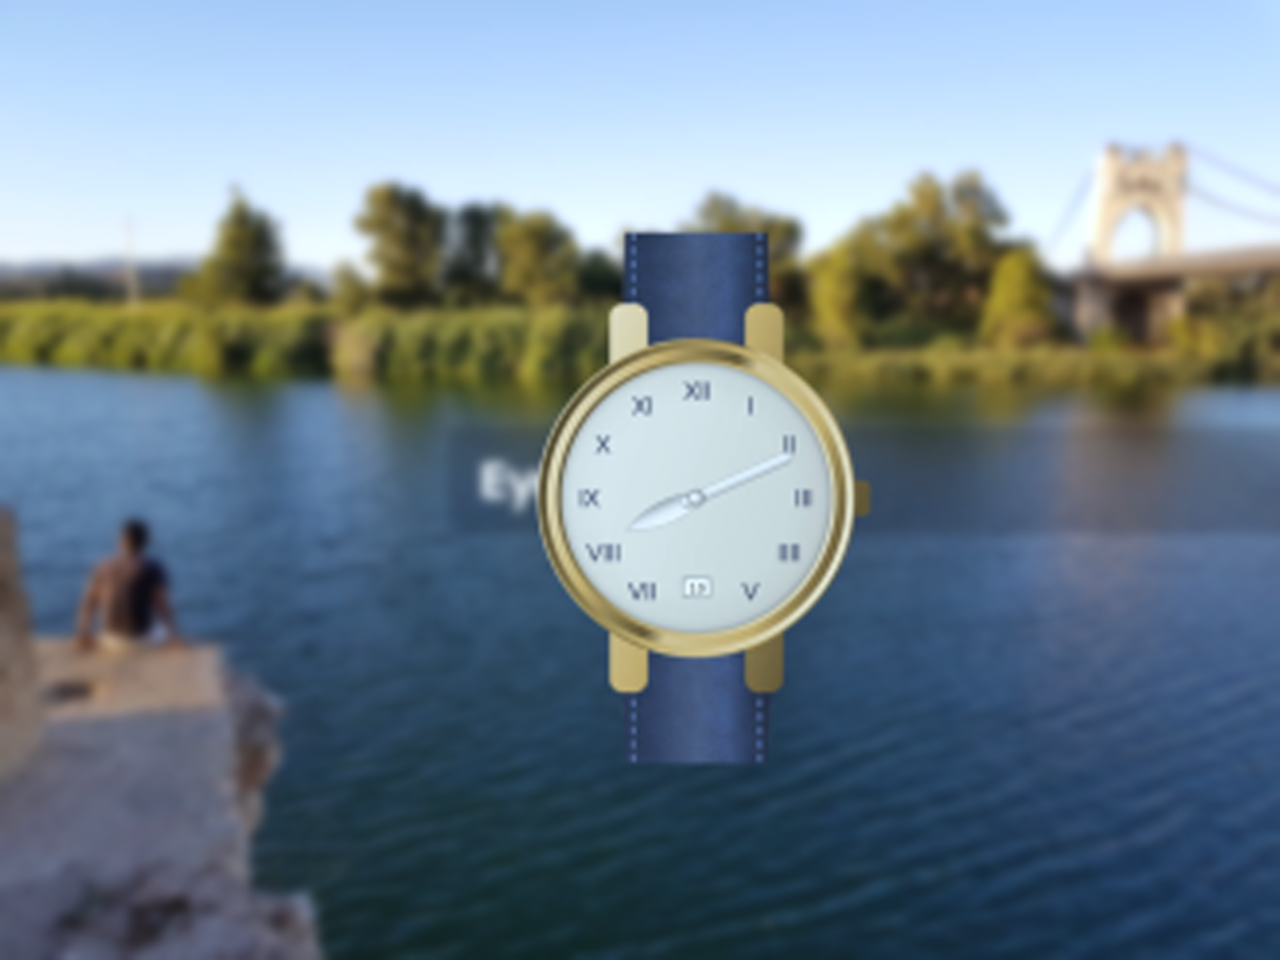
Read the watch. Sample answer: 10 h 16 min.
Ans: 8 h 11 min
